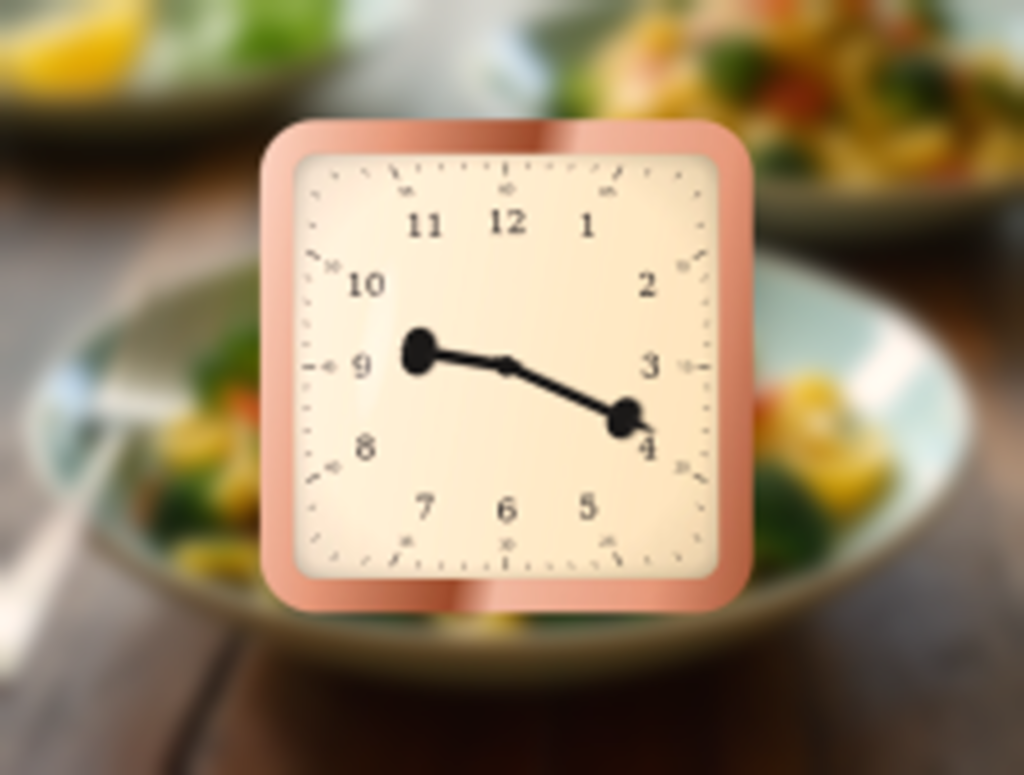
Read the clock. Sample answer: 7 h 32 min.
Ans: 9 h 19 min
